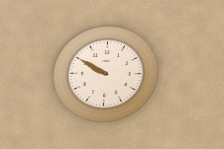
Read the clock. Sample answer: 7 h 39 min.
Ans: 9 h 50 min
